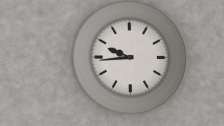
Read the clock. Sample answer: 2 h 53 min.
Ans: 9 h 44 min
